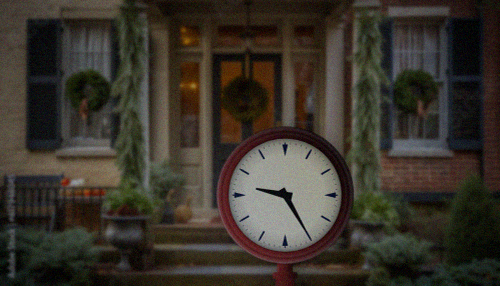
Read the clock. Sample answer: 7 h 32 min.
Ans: 9 h 25 min
